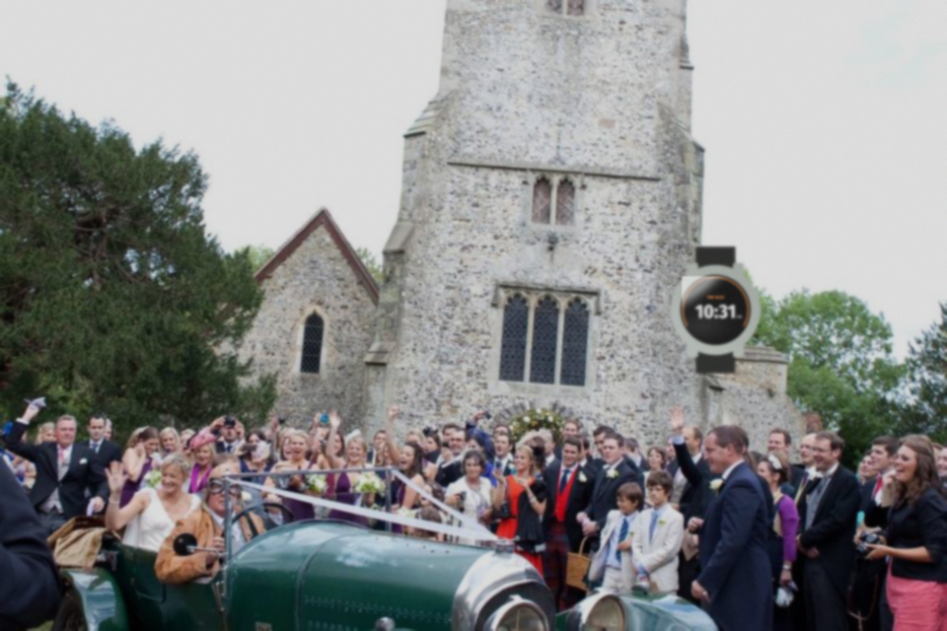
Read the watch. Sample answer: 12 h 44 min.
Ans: 10 h 31 min
